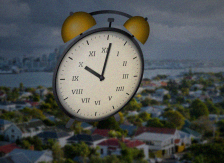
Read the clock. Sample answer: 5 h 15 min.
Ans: 10 h 01 min
